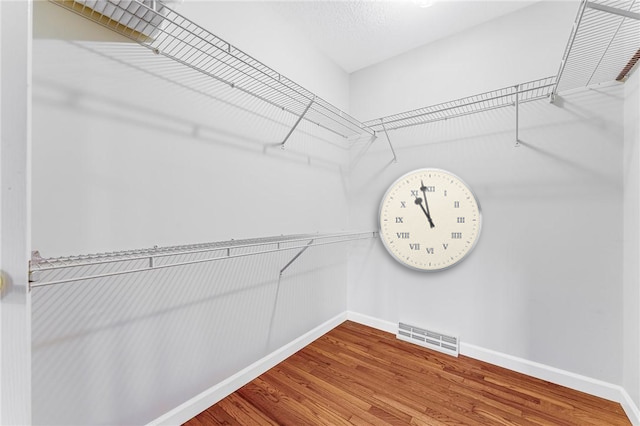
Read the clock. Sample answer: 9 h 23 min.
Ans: 10 h 58 min
